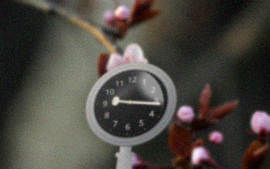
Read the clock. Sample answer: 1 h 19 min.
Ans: 9 h 16 min
